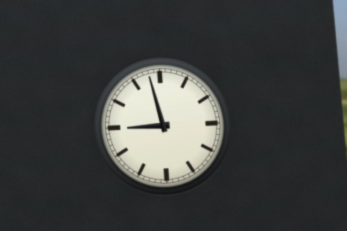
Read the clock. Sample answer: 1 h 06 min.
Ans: 8 h 58 min
